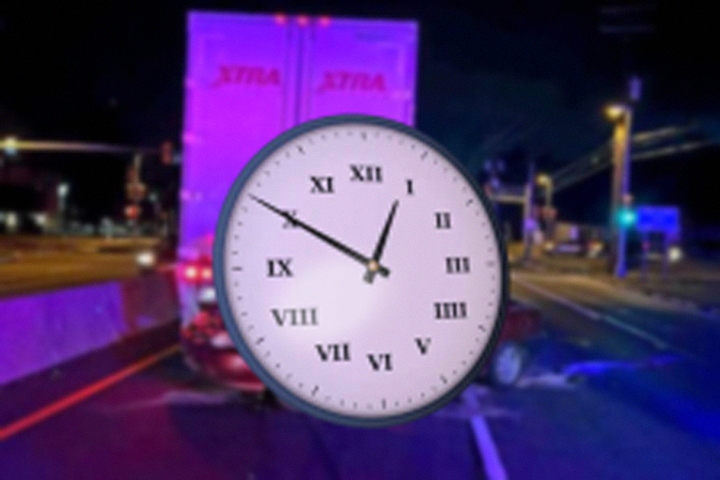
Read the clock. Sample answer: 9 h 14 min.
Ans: 12 h 50 min
